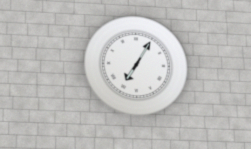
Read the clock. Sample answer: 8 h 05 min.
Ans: 7 h 05 min
